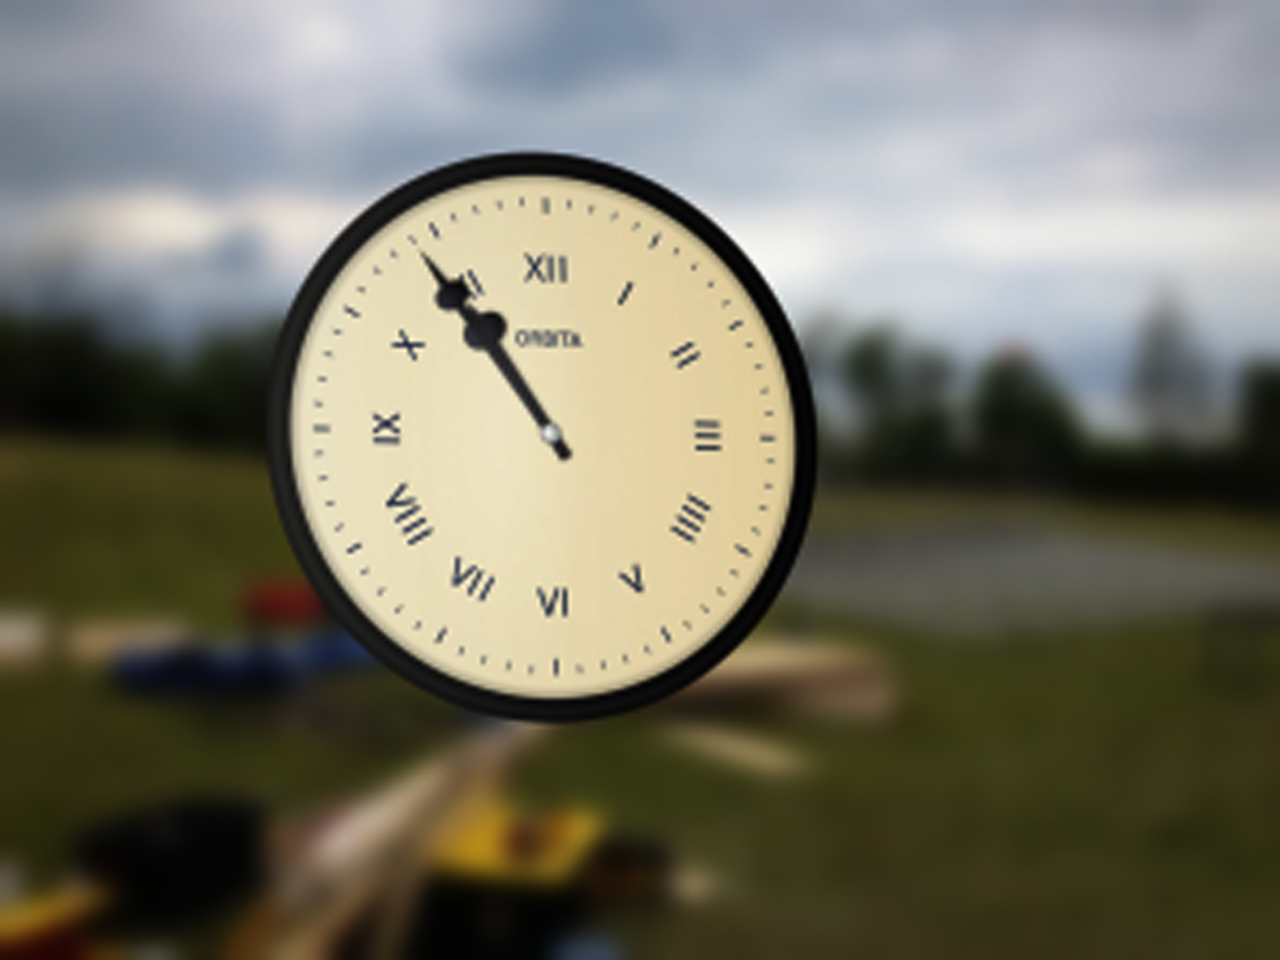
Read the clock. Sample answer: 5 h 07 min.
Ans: 10 h 54 min
